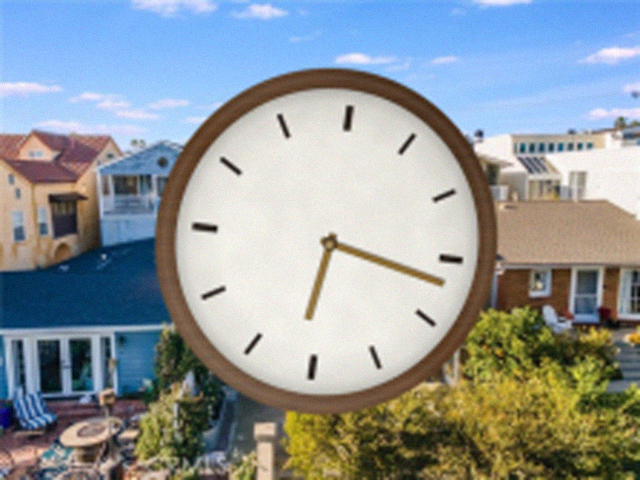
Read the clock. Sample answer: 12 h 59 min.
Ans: 6 h 17 min
